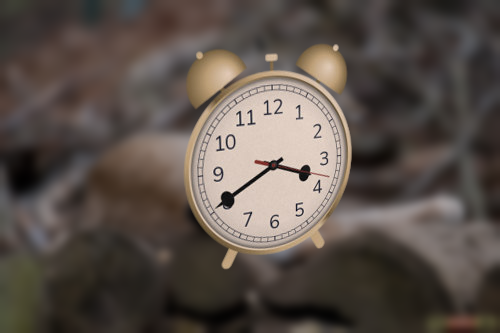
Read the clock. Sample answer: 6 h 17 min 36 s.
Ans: 3 h 40 min 18 s
